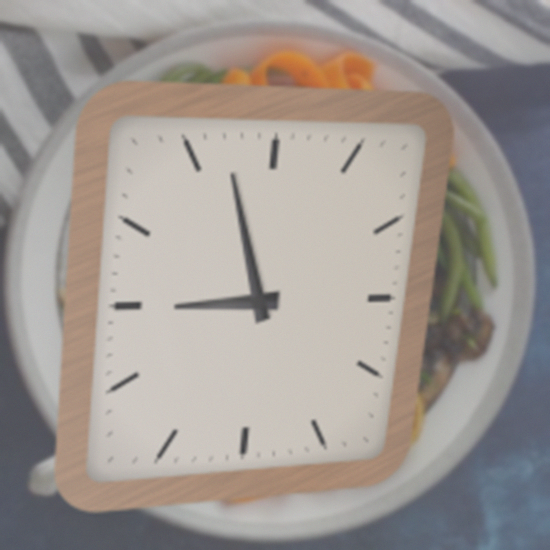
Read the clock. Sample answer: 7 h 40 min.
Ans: 8 h 57 min
